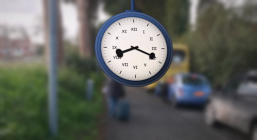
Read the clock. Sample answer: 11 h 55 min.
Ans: 8 h 19 min
